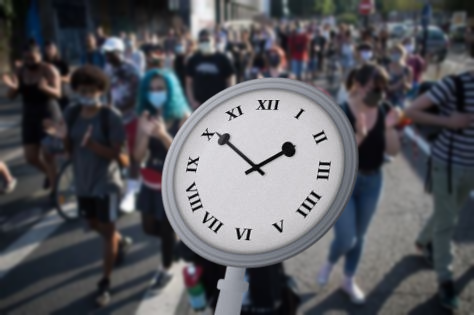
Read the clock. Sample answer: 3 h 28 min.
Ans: 1 h 51 min
